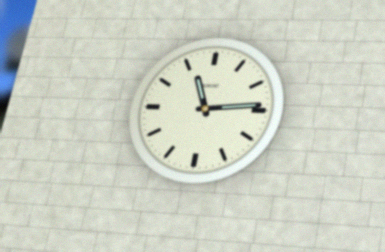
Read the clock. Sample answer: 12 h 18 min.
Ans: 11 h 14 min
